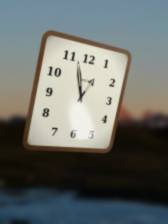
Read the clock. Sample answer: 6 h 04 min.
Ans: 12 h 57 min
